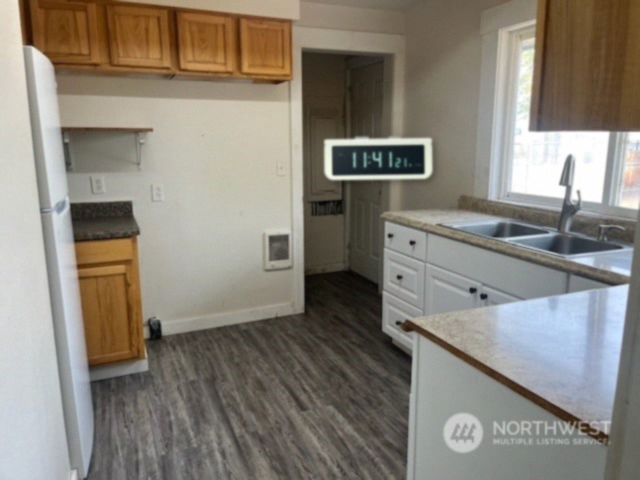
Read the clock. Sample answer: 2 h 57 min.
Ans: 11 h 41 min
